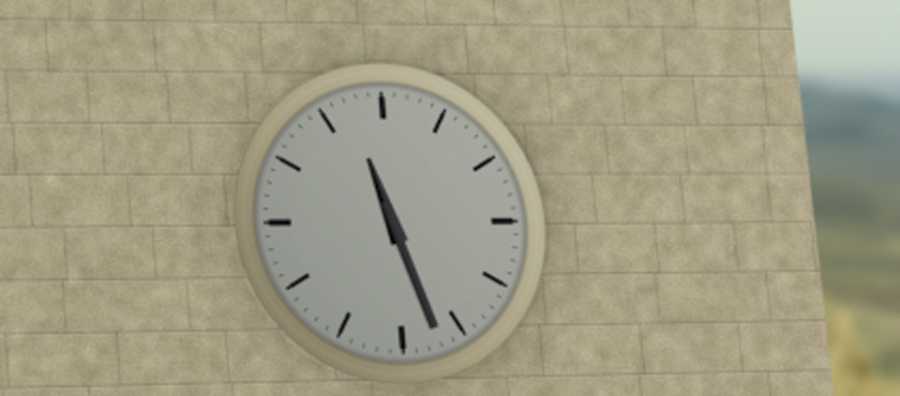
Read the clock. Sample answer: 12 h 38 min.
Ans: 11 h 27 min
